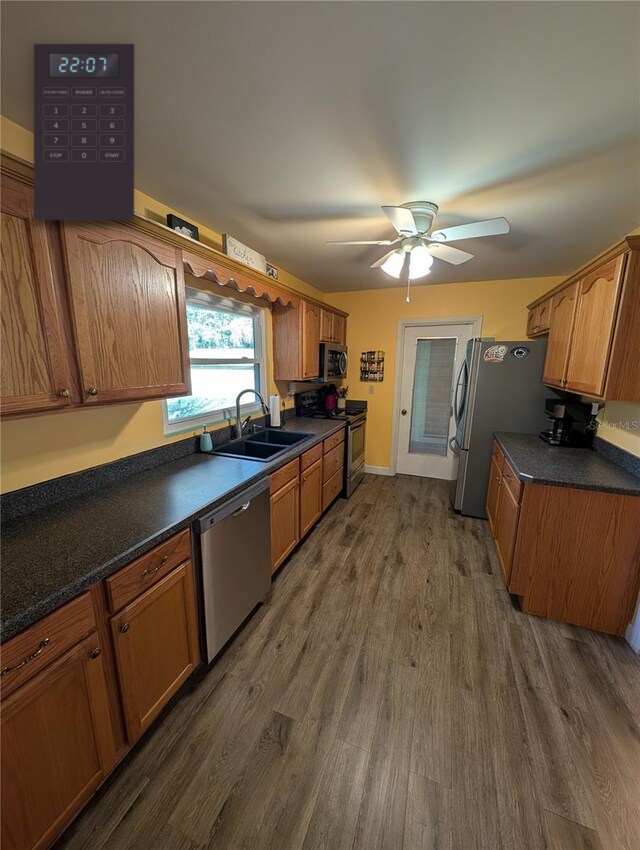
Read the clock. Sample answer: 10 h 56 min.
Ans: 22 h 07 min
